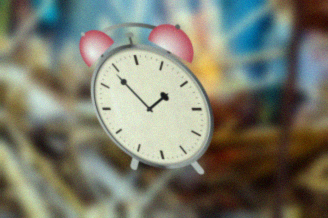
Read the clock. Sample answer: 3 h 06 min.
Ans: 1 h 54 min
